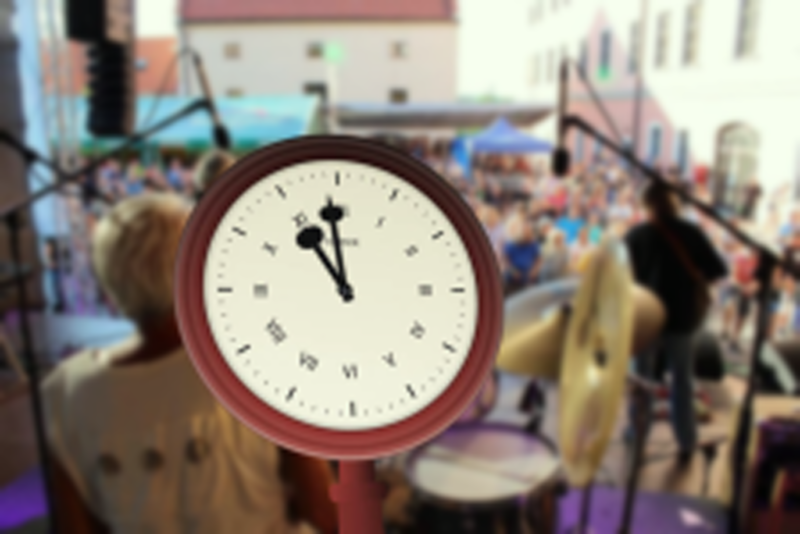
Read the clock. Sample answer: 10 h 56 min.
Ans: 10 h 59 min
